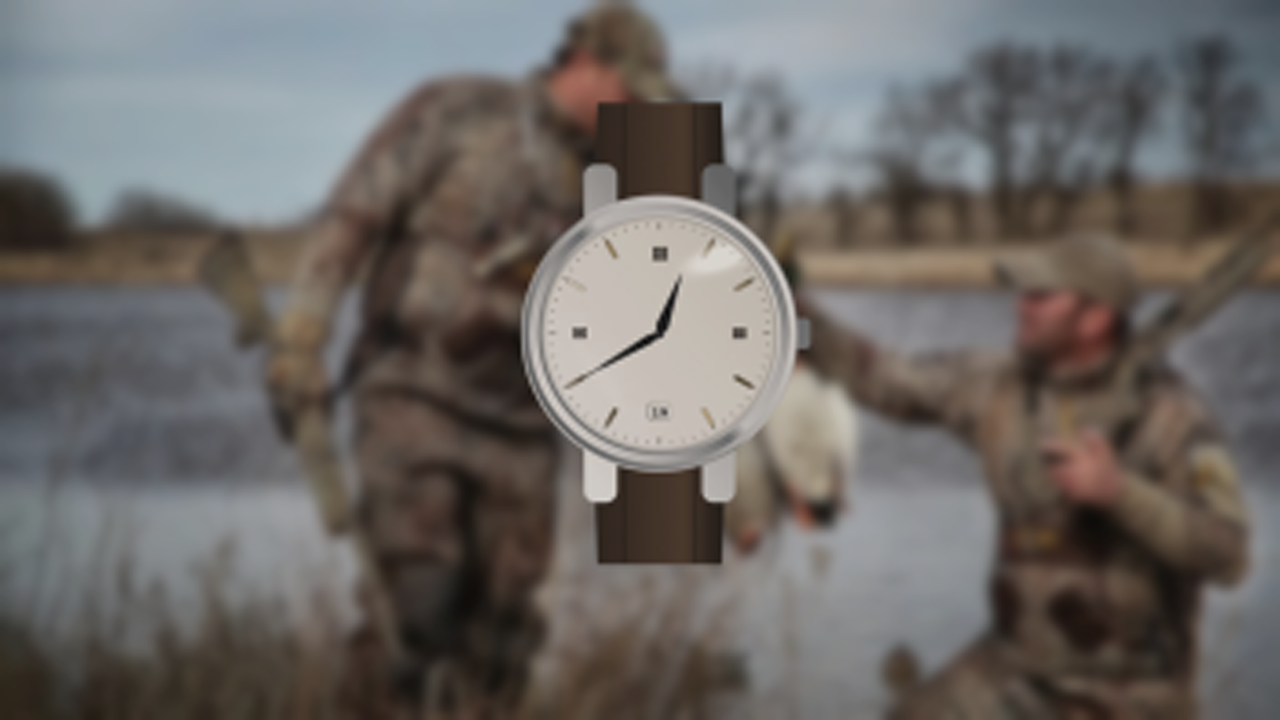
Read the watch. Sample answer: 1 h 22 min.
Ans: 12 h 40 min
